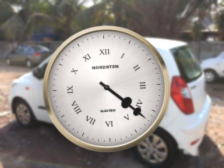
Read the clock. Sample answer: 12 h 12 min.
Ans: 4 h 22 min
